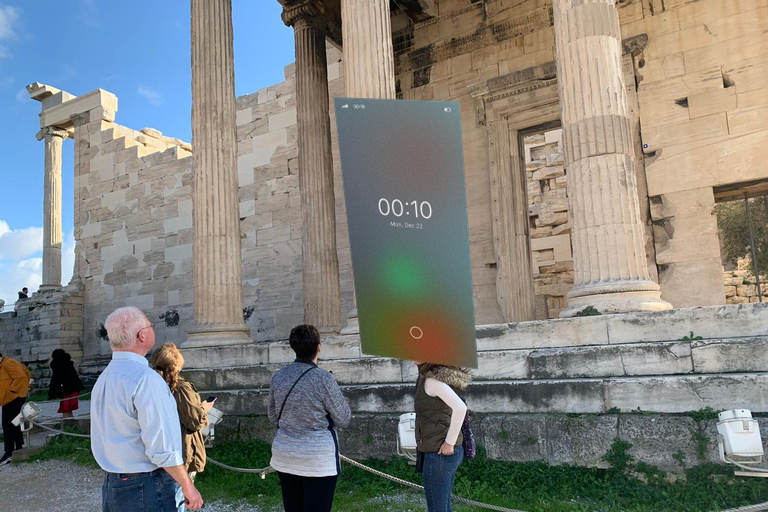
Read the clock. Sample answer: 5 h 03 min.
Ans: 0 h 10 min
